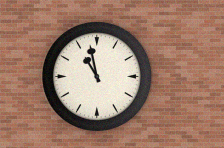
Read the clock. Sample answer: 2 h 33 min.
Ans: 10 h 58 min
